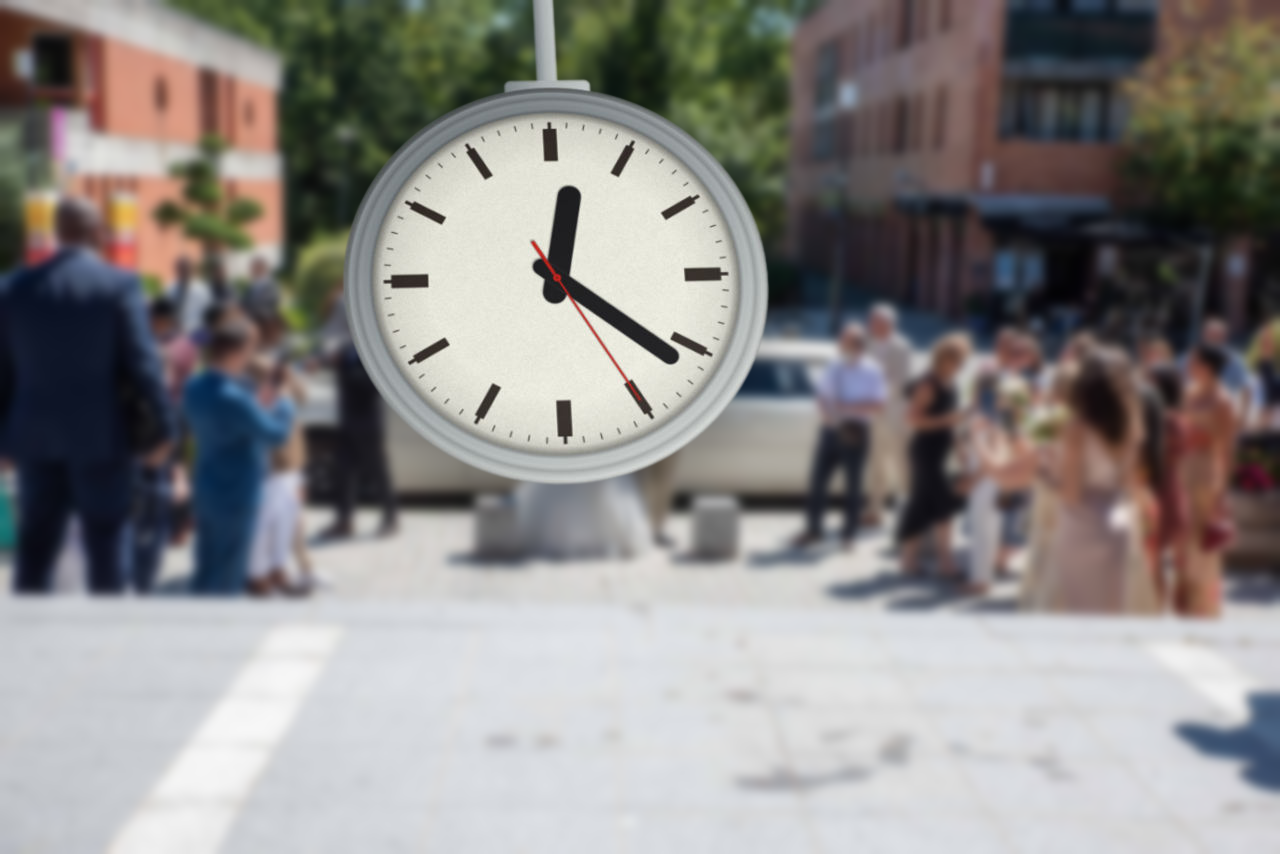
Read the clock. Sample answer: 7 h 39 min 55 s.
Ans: 12 h 21 min 25 s
